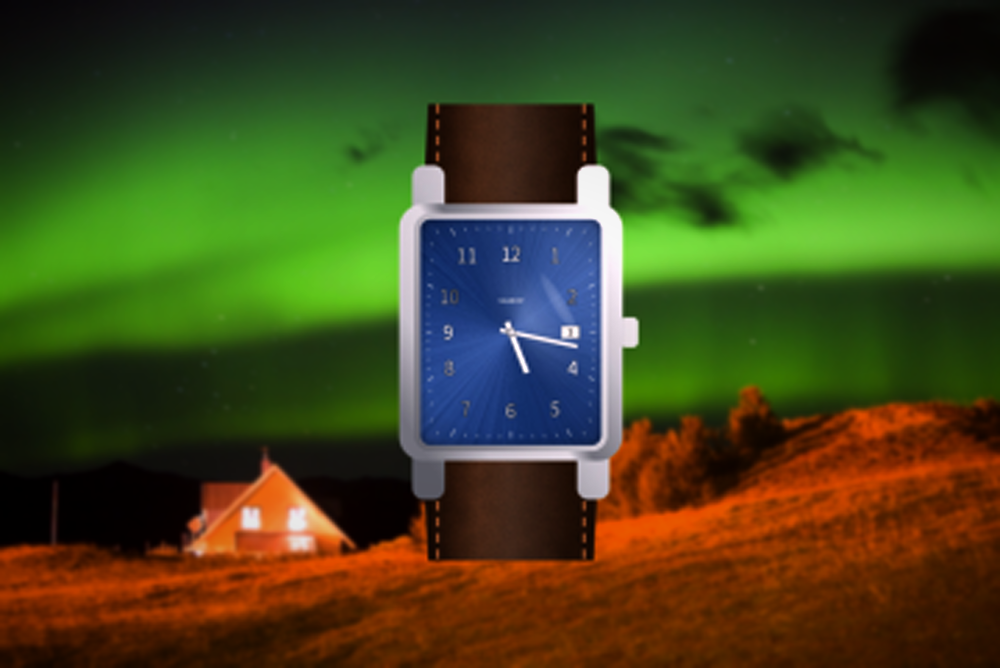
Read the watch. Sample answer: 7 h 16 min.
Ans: 5 h 17 min
